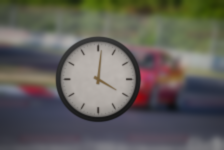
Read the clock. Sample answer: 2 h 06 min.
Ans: 4 h 01 min
